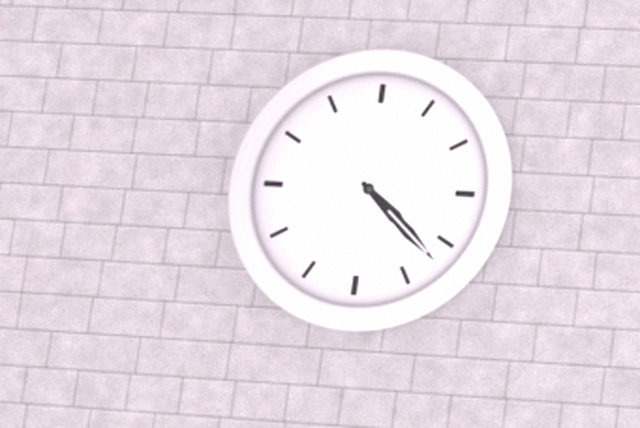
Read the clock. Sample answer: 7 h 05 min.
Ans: 4 h 22 min
